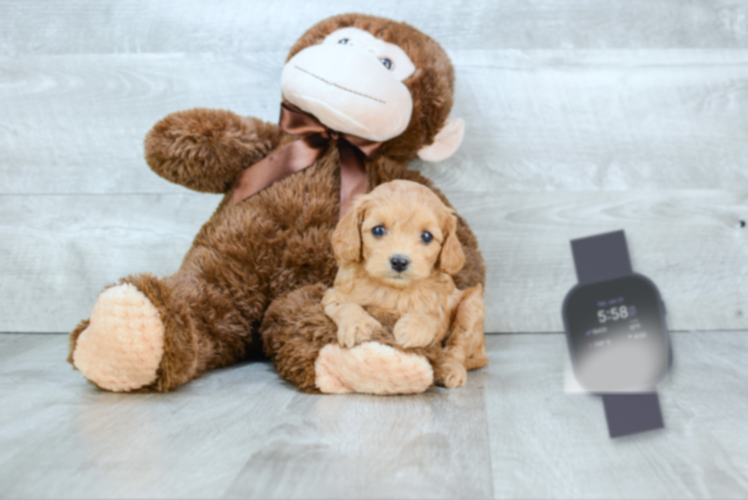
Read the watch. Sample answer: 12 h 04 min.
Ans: 5 h 58 min
